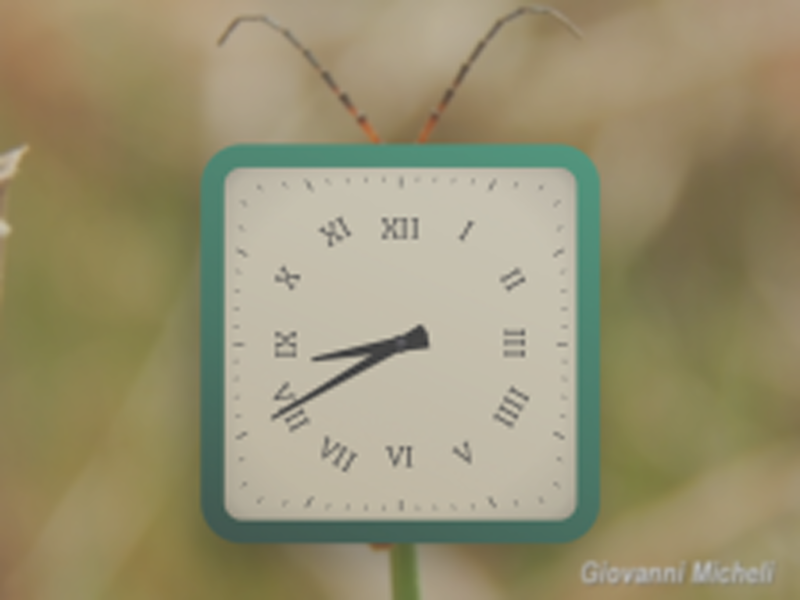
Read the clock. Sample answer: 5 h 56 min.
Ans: 8 h 40 min
